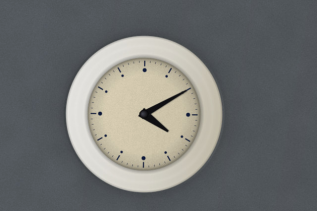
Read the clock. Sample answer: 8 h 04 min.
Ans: 4 h 10 min
